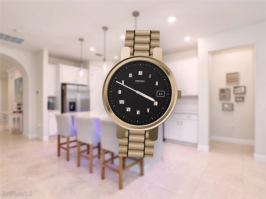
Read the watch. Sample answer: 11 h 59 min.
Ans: 3 h 49 min
